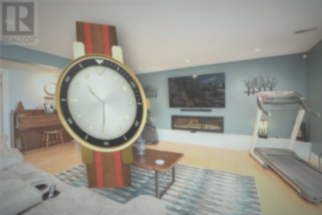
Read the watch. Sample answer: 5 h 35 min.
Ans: 10 h 31 min
